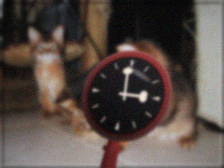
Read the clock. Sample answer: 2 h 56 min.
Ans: 2 h 59 min
